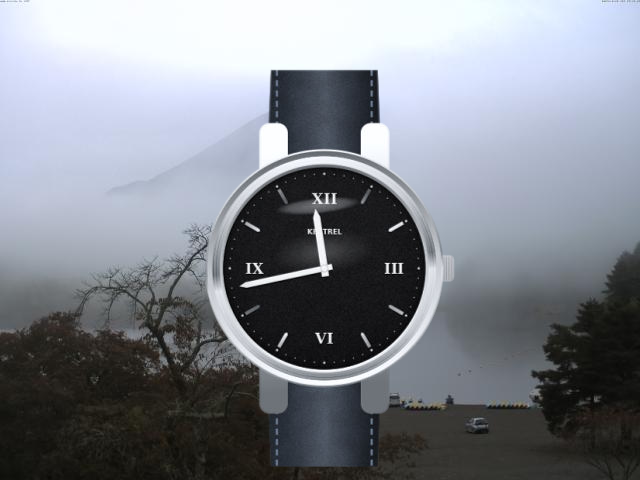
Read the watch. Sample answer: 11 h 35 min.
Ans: 11 h 43 min
